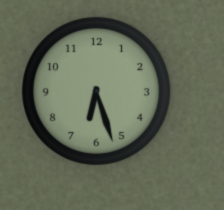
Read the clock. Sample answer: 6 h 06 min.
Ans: 6 h 27 min
